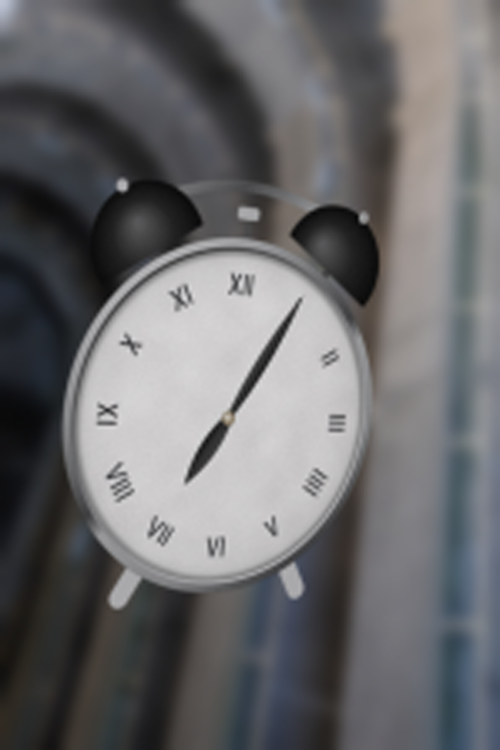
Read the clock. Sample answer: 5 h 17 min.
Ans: 7 h 05 min
